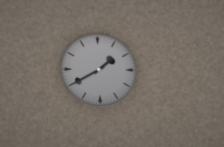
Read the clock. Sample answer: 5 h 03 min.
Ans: 1 h 40 min
